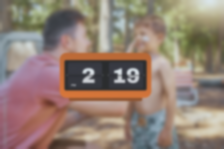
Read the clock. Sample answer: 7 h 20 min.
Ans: 2 h 19 min
